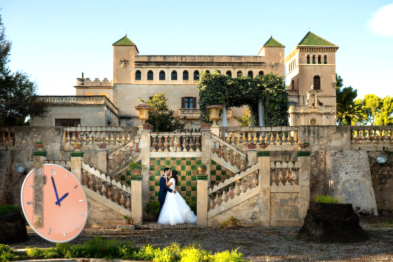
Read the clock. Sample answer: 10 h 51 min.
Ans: 1 h 59 min
